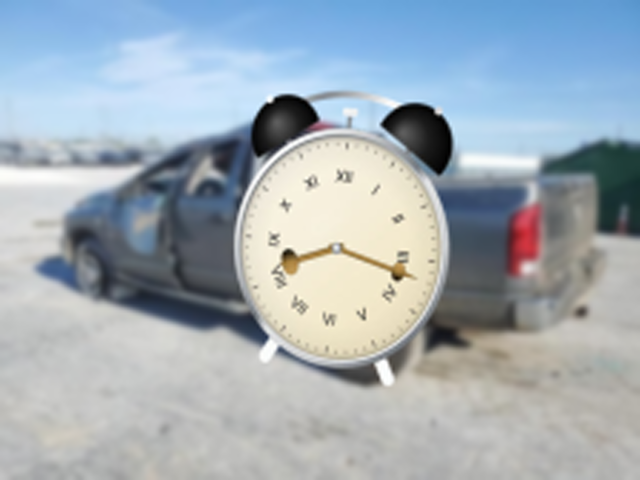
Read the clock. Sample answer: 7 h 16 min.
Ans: 8 h 17 min
